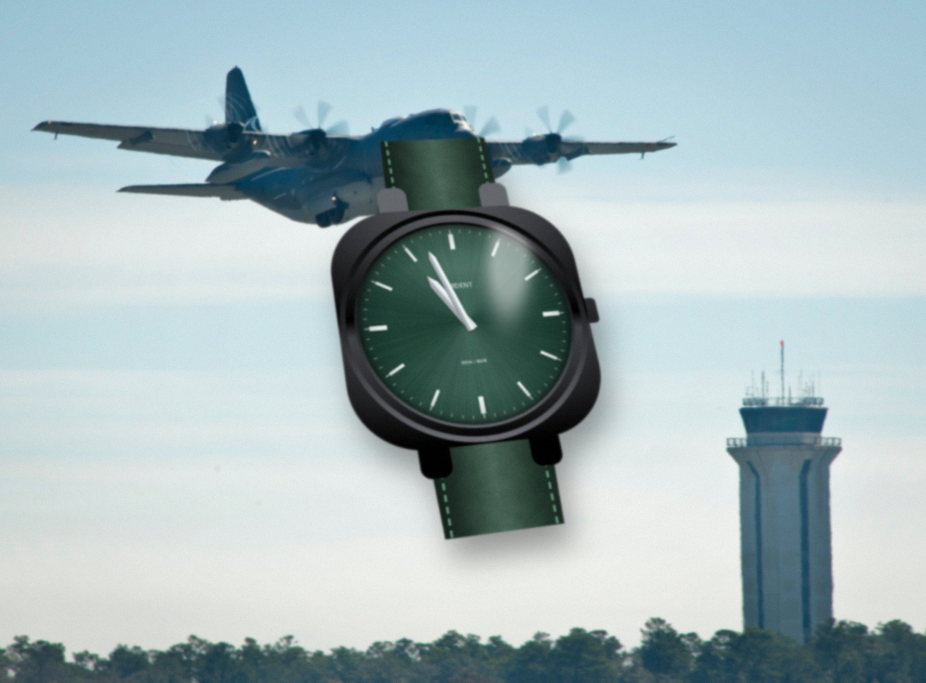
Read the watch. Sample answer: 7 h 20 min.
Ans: 10 h 57 min
